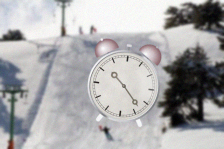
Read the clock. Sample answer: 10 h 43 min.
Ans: 10 h 23 min
